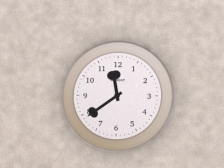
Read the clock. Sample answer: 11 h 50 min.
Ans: 11 h 39 min
